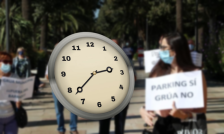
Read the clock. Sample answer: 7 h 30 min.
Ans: 2 h 38 min
